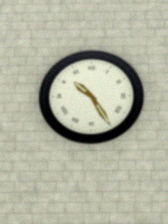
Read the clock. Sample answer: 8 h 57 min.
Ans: 10 h 25 min
